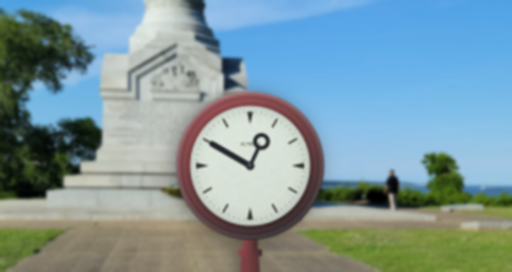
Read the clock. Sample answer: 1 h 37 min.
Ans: 12 h 50 min
